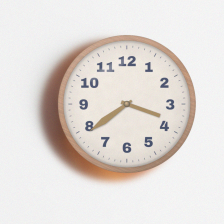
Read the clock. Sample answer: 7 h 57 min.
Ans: 3 h 39 min
